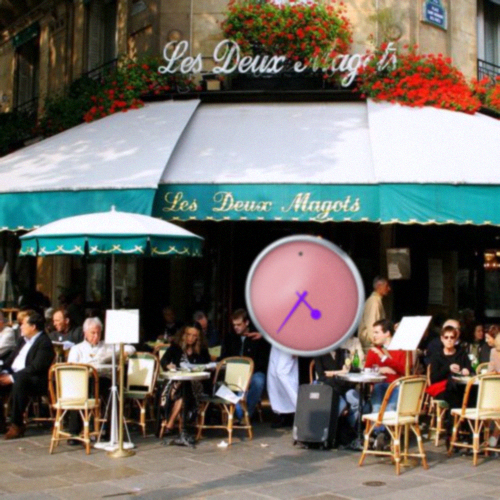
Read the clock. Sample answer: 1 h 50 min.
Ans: 4 h 36 min
